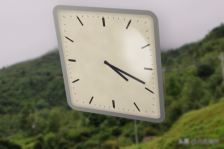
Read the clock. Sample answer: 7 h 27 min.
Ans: 4 h 19 min
